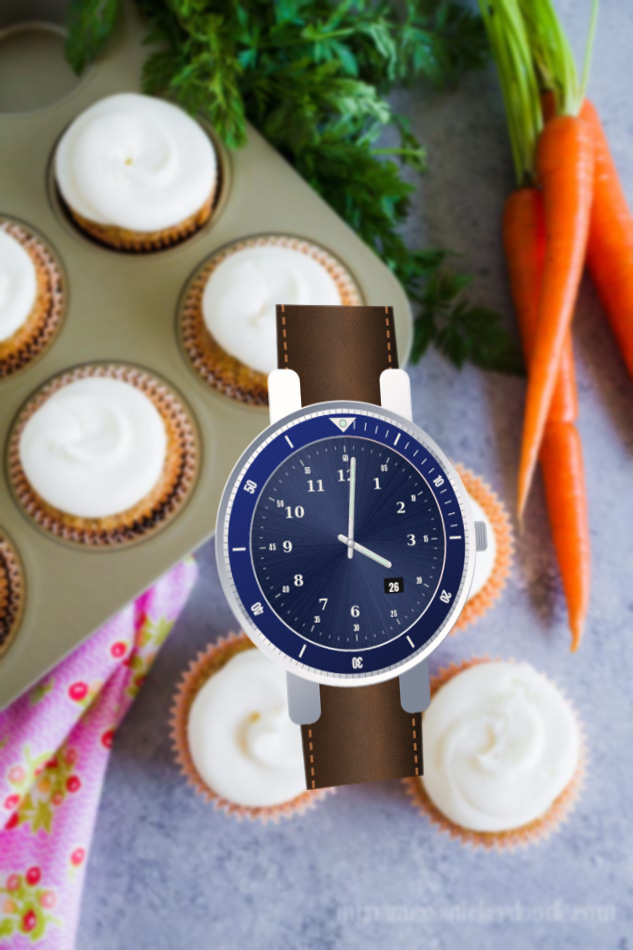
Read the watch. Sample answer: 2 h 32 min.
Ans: 4 h 01 min
